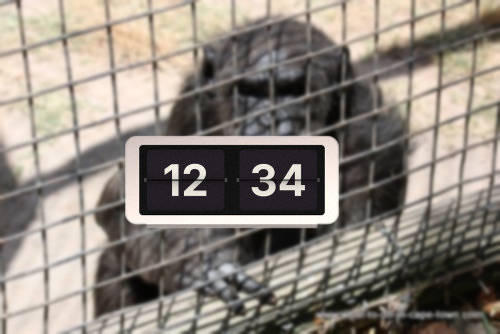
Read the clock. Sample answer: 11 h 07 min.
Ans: 12 h 34 min
